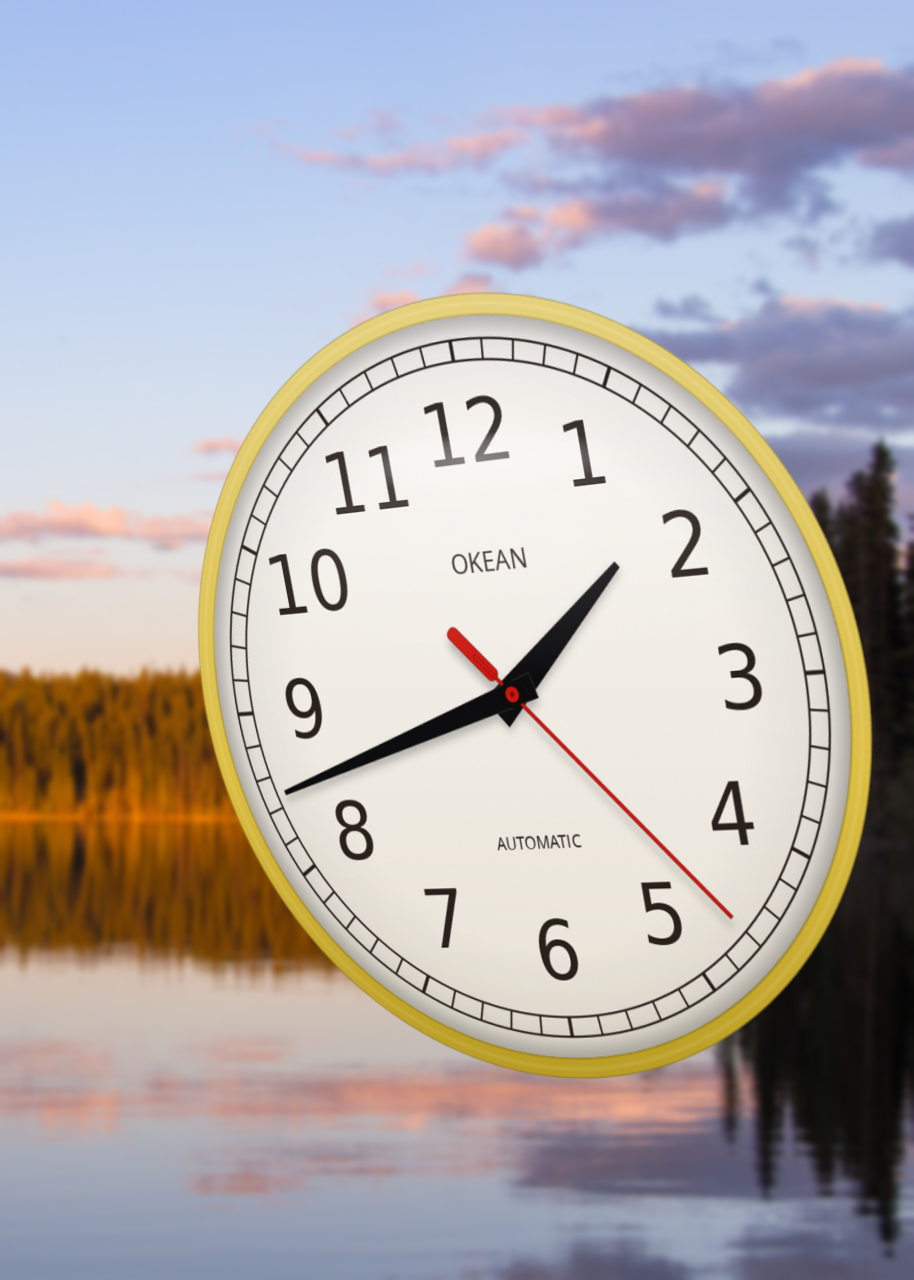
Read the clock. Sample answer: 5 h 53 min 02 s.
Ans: 1 h 42 min 23 s
